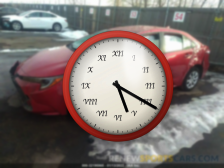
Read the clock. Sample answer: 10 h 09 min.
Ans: 5 h 20 min
